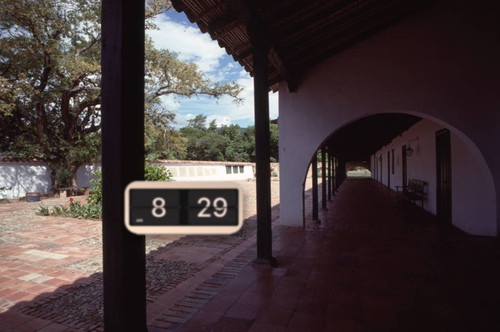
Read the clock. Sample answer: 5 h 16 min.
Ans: 8 h 29 min
